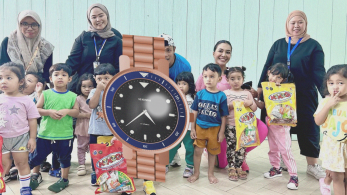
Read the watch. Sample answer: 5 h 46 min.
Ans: 4 h 38 min
